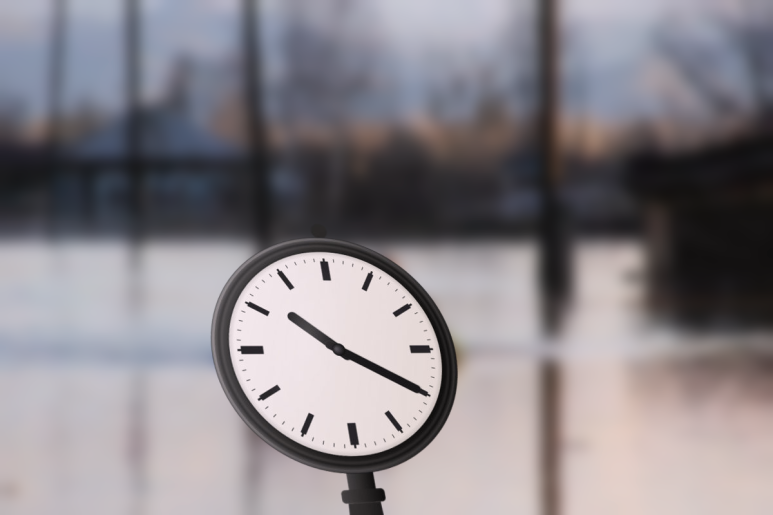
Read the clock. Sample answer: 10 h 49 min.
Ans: 10 h 20 min
